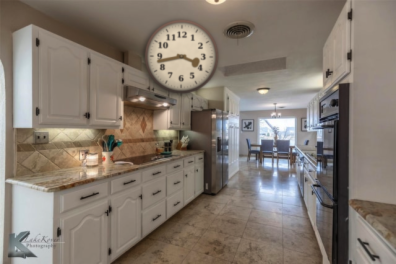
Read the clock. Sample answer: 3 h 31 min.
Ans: 3 h 43 min
